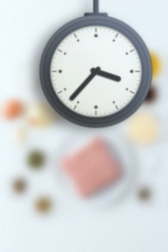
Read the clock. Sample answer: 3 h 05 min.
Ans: 3 h 37 min
